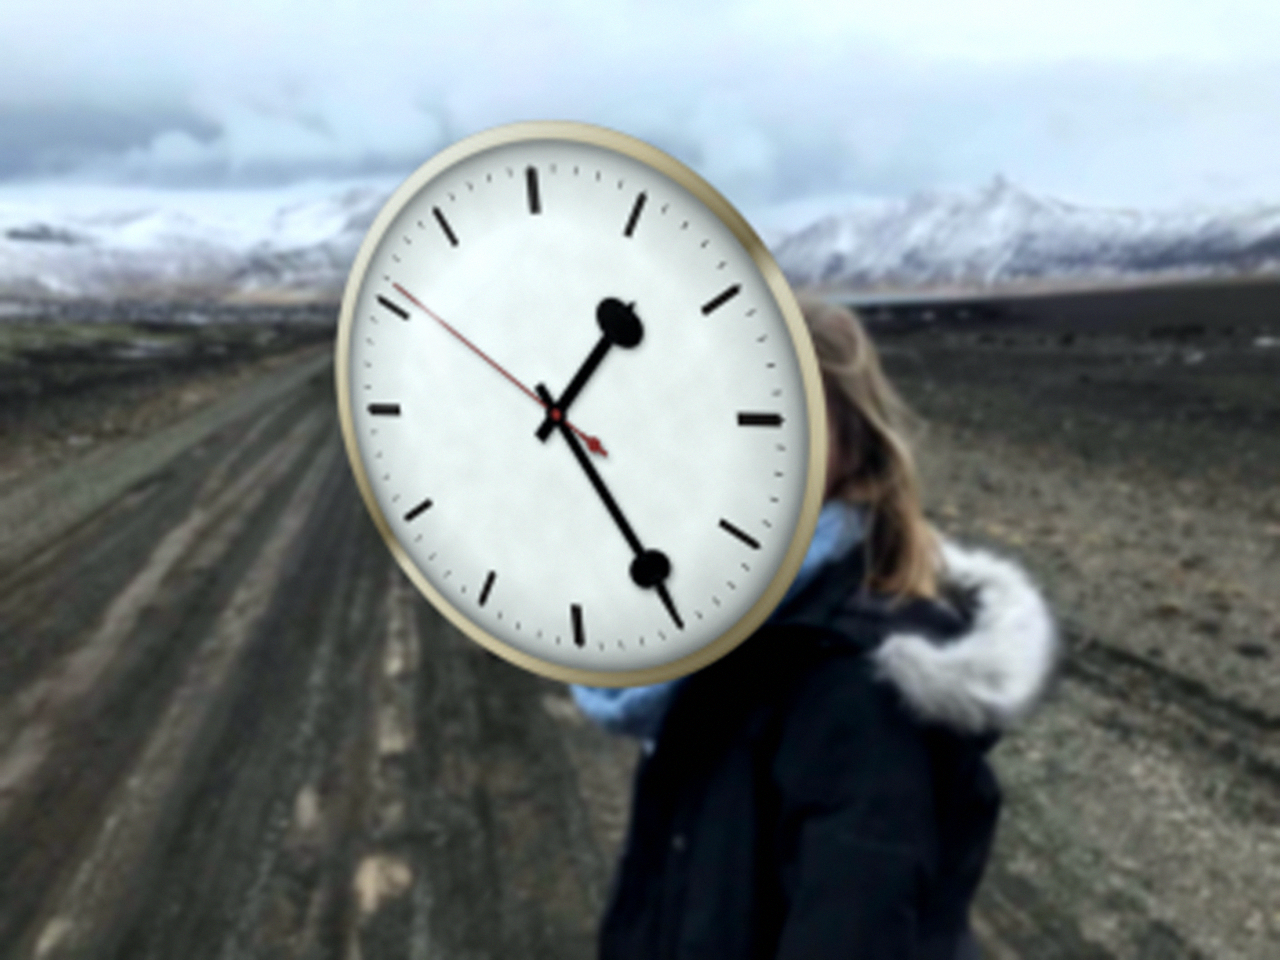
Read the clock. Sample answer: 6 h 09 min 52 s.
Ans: 1 h 24 min 51 s
